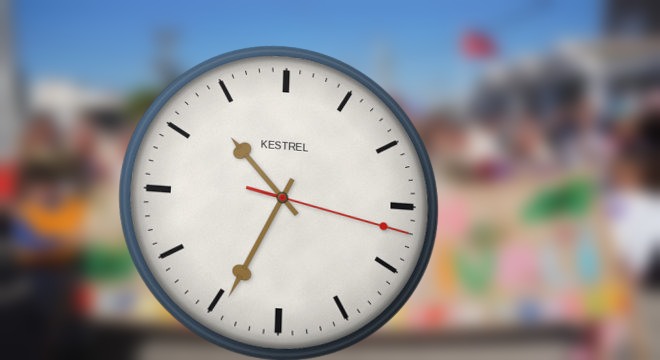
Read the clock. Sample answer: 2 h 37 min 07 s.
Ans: 10 h 34 min 17 s
